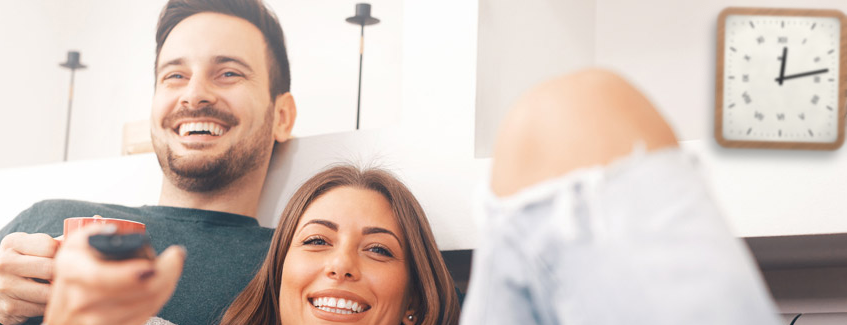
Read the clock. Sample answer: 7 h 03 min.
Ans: 12 h 13 min
